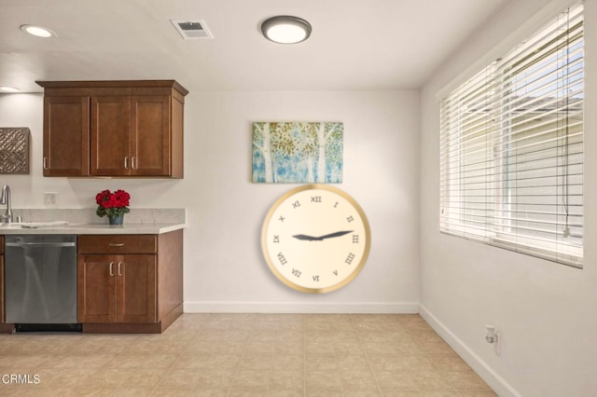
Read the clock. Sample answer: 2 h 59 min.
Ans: 9 h 13 min
